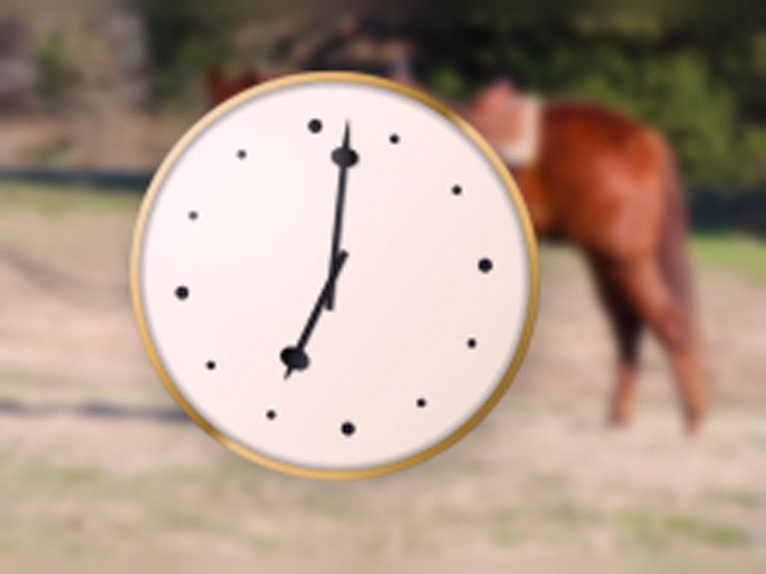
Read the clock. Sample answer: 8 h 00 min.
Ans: 7 h 02 min
